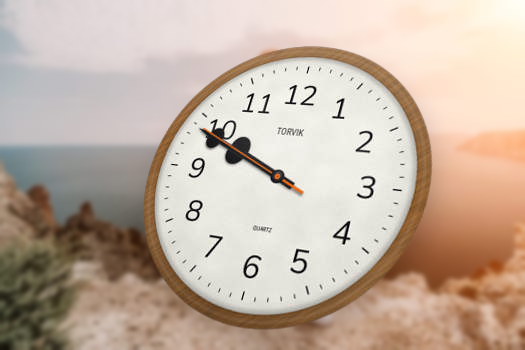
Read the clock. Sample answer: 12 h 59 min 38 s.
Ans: 9 h 48 min 49 s
